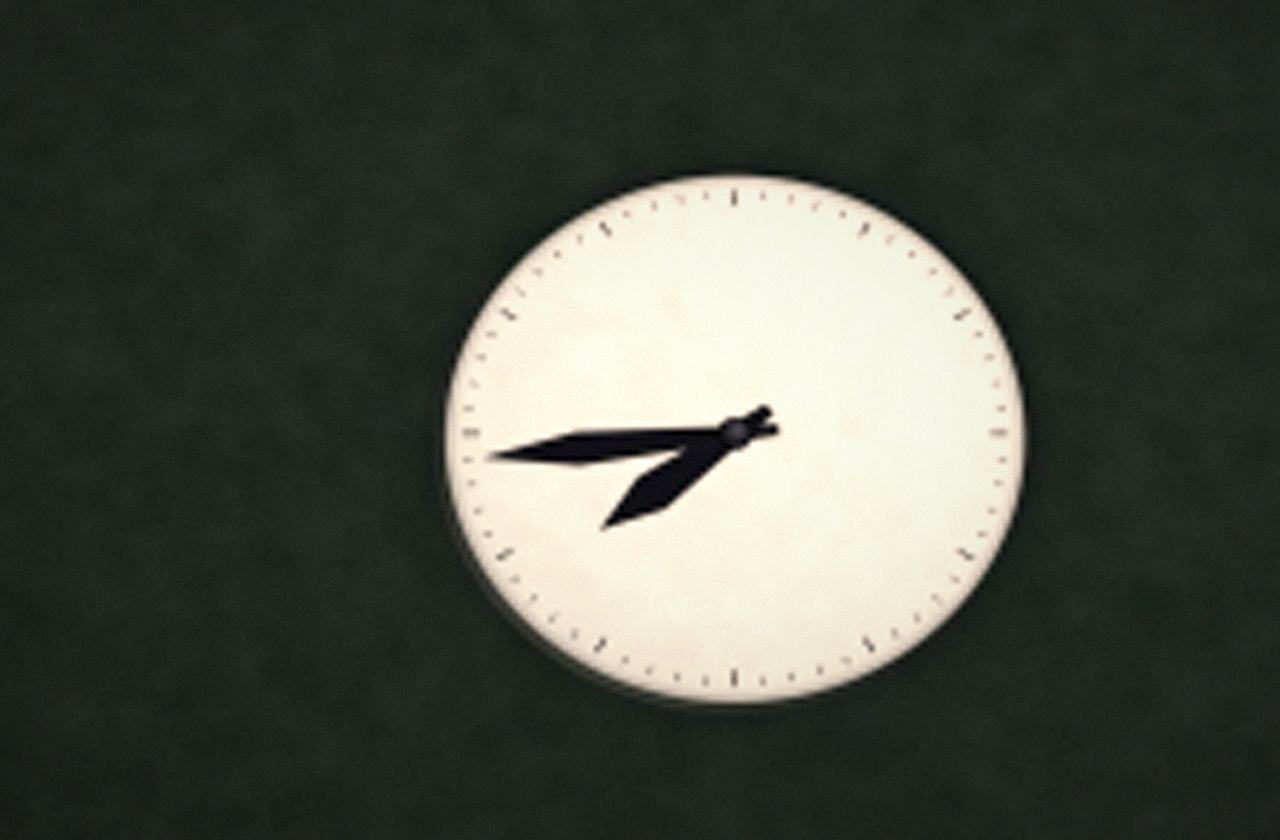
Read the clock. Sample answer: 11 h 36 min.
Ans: 7 h 44 min
